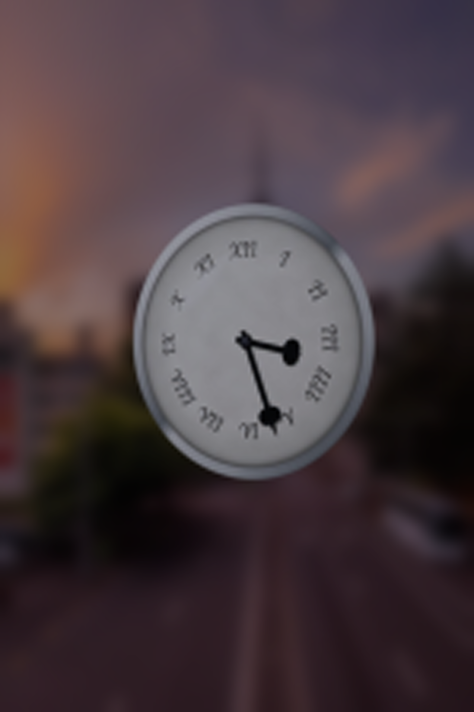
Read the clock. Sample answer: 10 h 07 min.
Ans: 3 h 27 min
